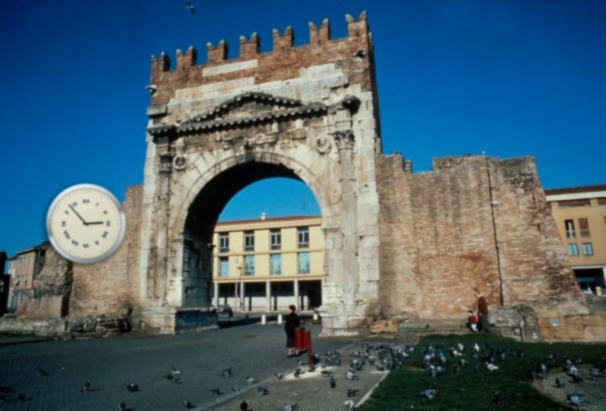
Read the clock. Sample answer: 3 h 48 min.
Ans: 2 h 53 min
